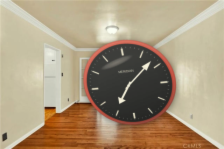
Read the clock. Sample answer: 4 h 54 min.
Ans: 7 h 08 min
